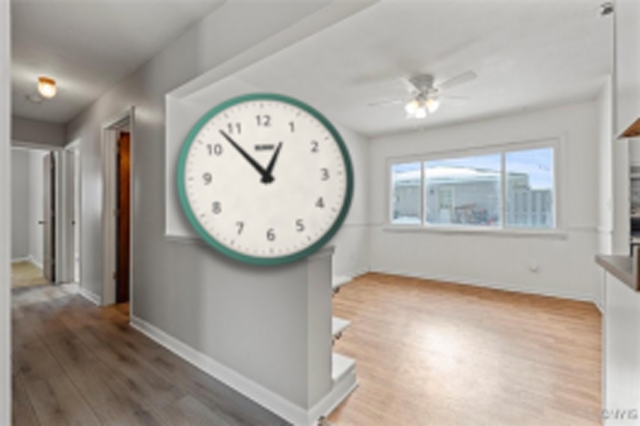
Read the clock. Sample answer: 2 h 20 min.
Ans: 12 h 53 min
